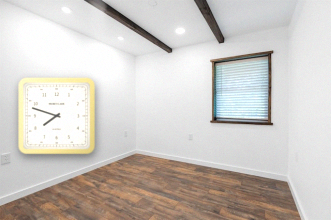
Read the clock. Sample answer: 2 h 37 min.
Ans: 7 h 48 min
